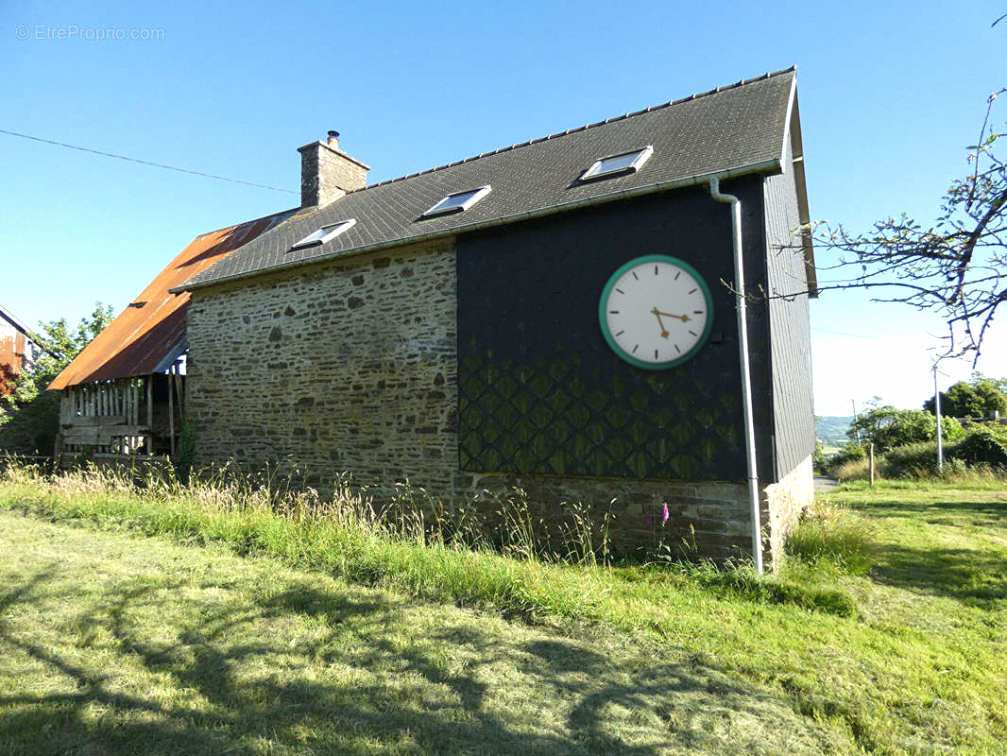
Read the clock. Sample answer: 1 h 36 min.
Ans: 5 h 17 min
